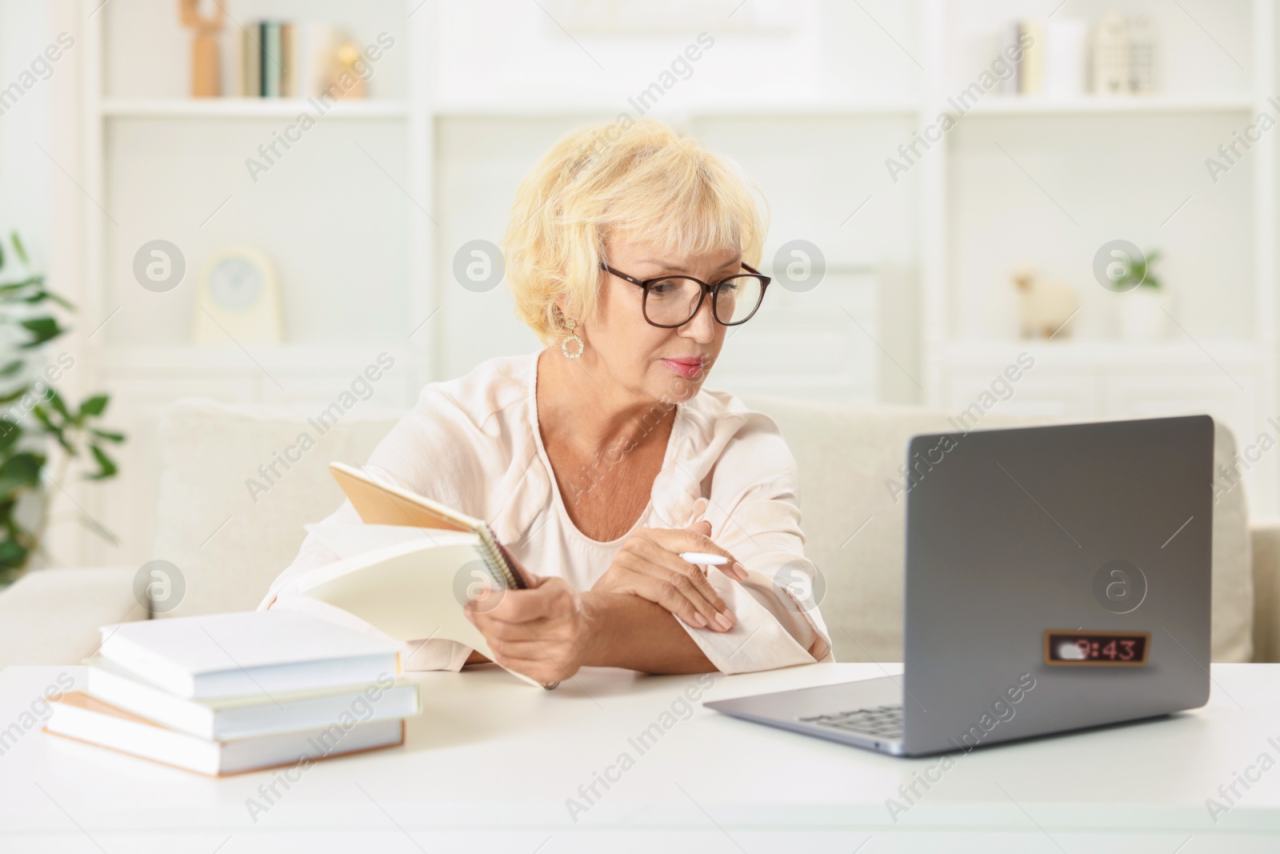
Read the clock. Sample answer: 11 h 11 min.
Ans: 9 h 43 min
